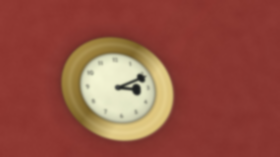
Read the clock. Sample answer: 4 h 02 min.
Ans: 3 h 11 min
